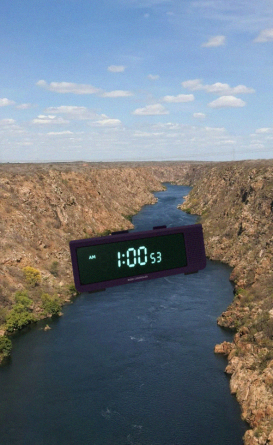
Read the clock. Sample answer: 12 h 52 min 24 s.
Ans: 1 h 00 min 53 s
